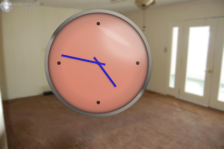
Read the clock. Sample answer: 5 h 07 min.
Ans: 4 h 47 min
